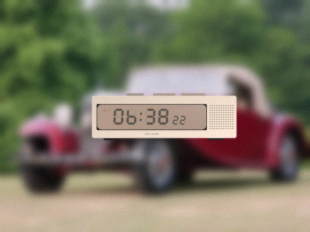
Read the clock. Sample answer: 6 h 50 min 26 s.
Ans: 6 h 38 min 22 s
